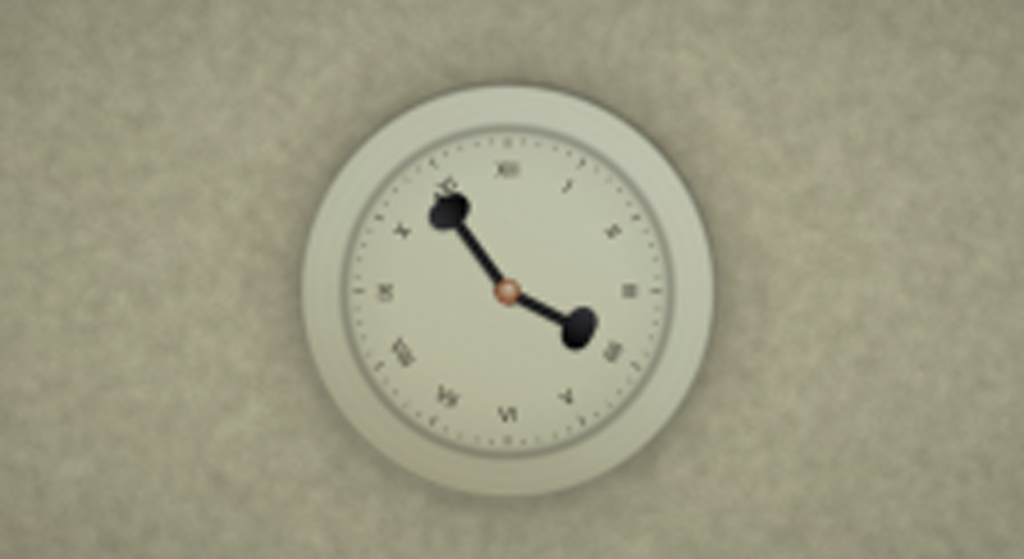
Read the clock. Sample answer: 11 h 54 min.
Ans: 3 h 54 min
